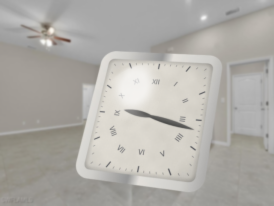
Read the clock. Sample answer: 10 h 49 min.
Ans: 9 h 17 min
